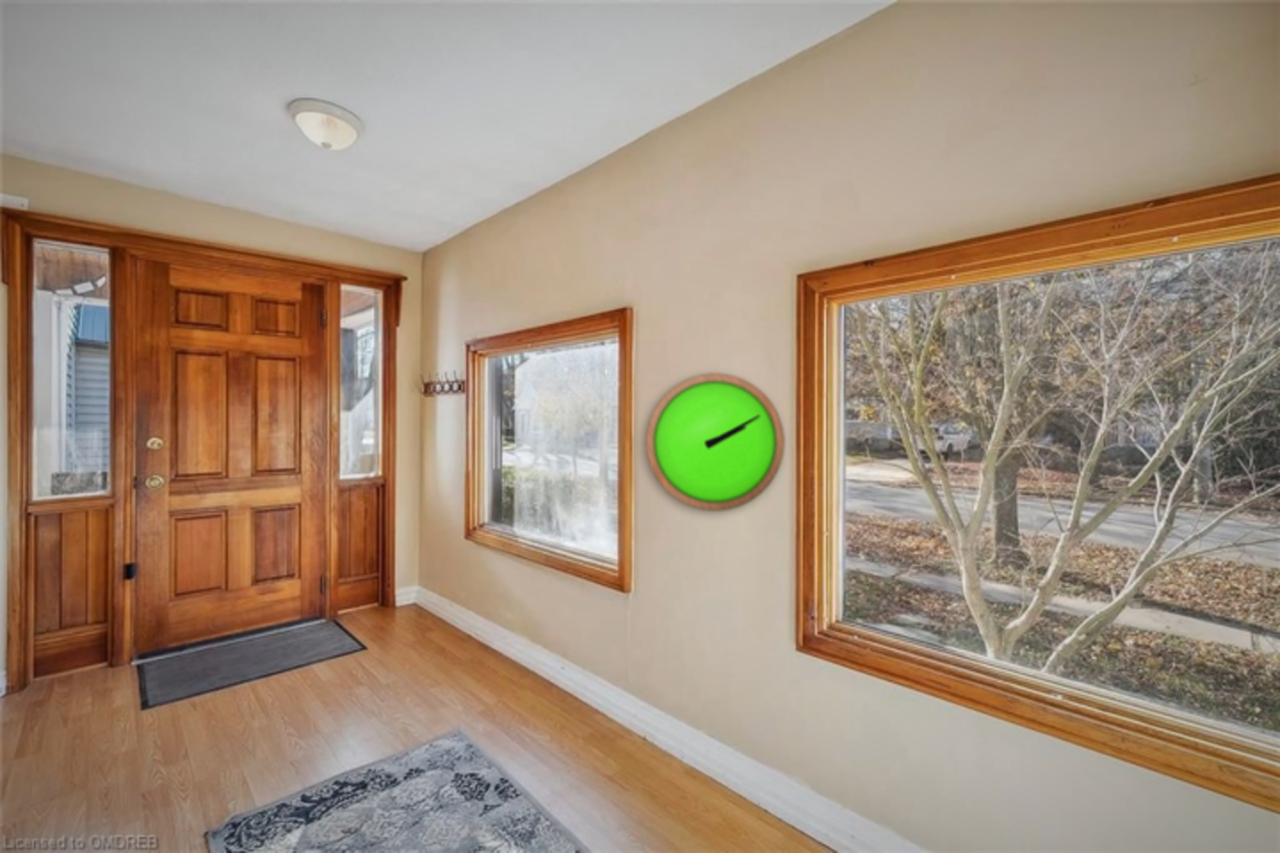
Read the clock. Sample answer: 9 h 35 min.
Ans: 2 h 10 min
